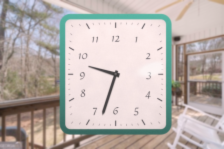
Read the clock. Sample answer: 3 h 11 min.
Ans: 9 h 33 min
